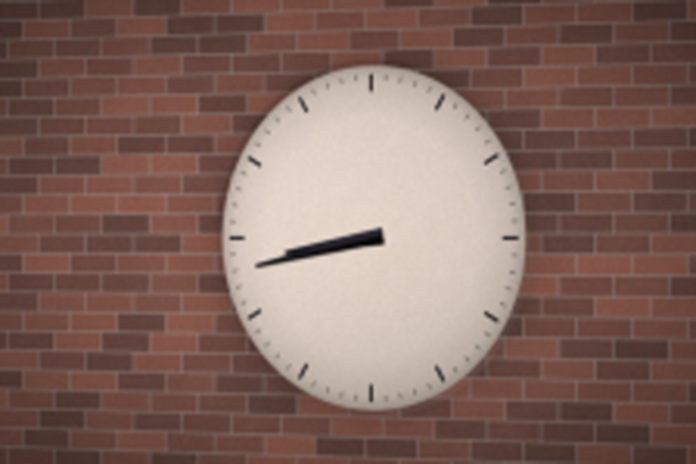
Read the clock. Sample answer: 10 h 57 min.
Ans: 8 h 43 min
